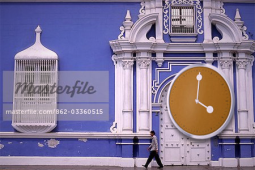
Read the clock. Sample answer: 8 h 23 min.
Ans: 4 h 01 min
